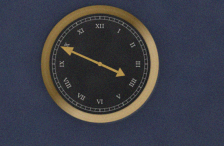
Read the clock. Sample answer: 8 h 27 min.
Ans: 3 h 49 min
